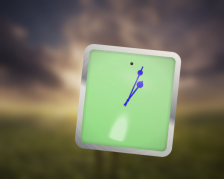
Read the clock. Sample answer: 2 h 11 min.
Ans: 1 h 03 min
